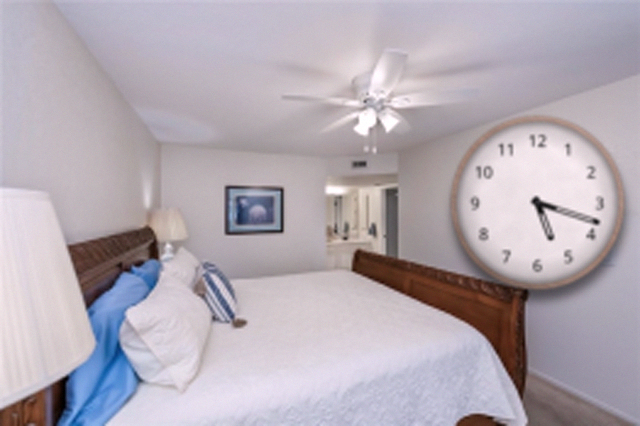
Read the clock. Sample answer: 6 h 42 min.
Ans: 5 h 18 min
